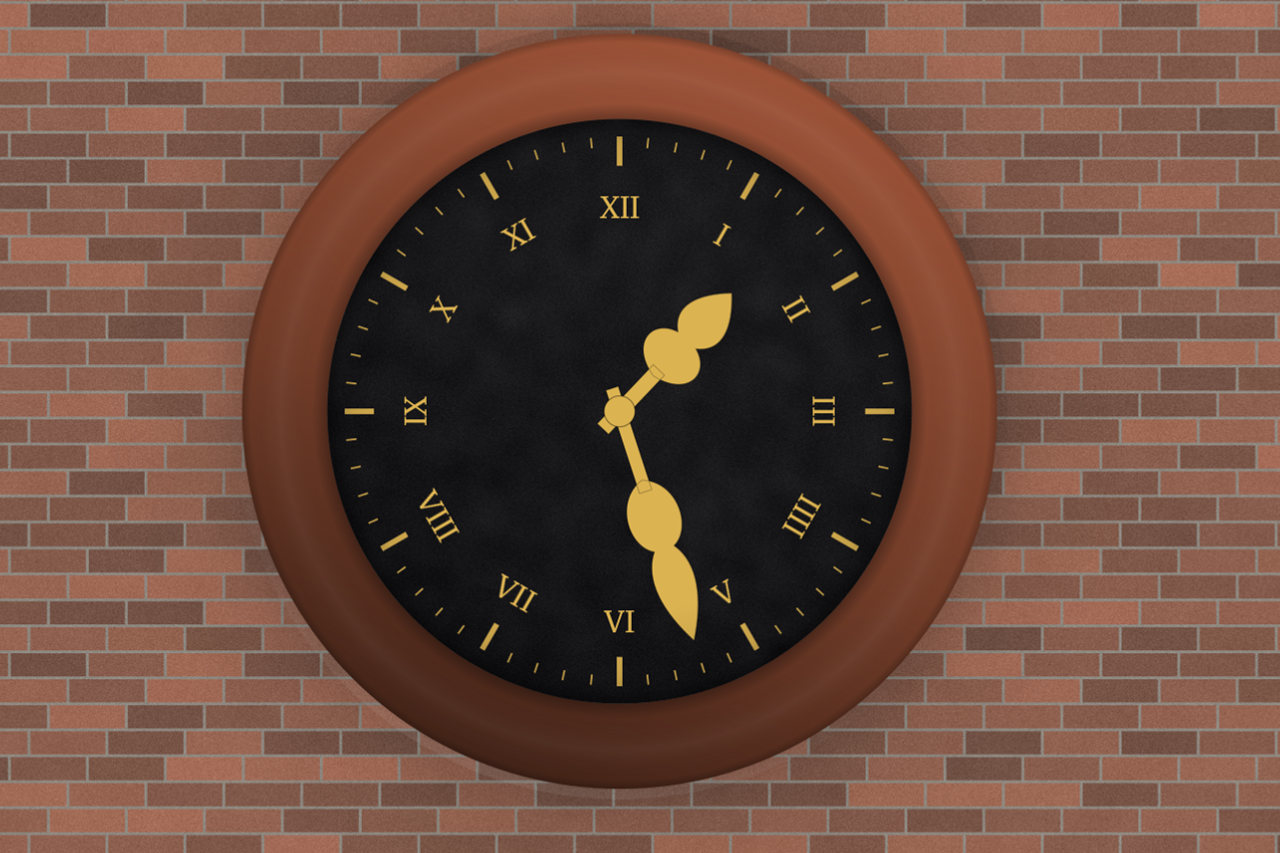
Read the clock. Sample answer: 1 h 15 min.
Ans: 1 h 27 min
